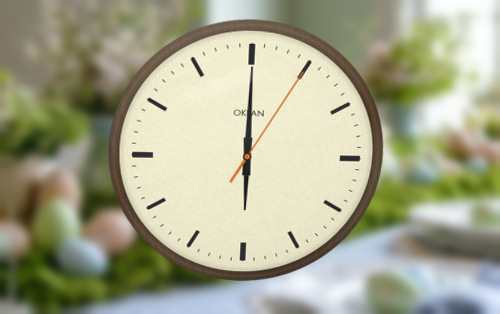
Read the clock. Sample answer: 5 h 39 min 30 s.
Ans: 6 h 00 min 05 s
